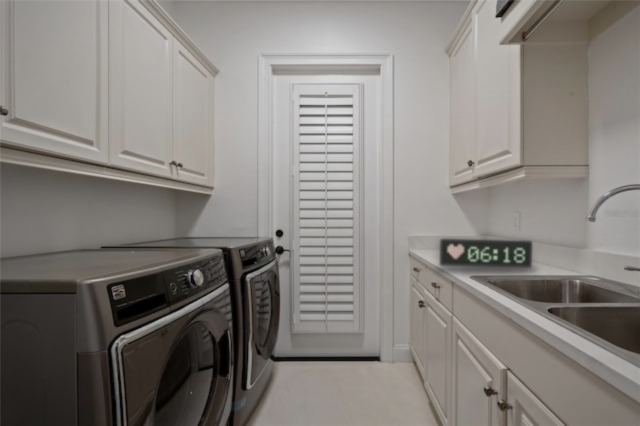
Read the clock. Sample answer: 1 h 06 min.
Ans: 6 h 18 min
